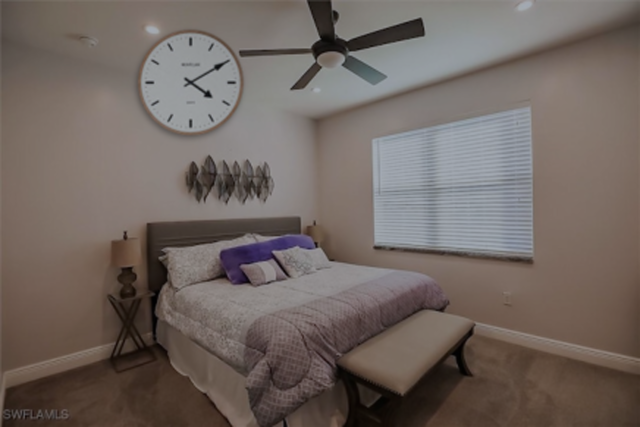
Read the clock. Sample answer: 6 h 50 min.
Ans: 4 h 10 min
